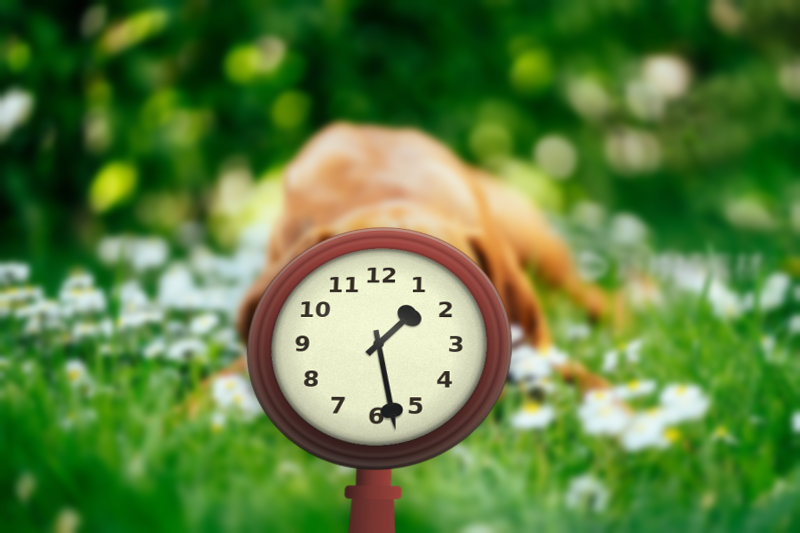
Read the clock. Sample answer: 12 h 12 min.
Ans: 1 h 28 min
